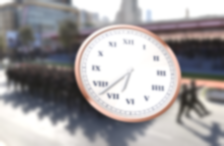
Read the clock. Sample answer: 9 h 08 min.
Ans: 6 h 38 min
